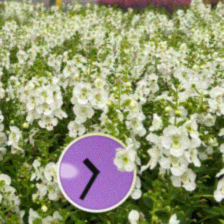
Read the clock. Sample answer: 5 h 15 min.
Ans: 10 h 35 min
